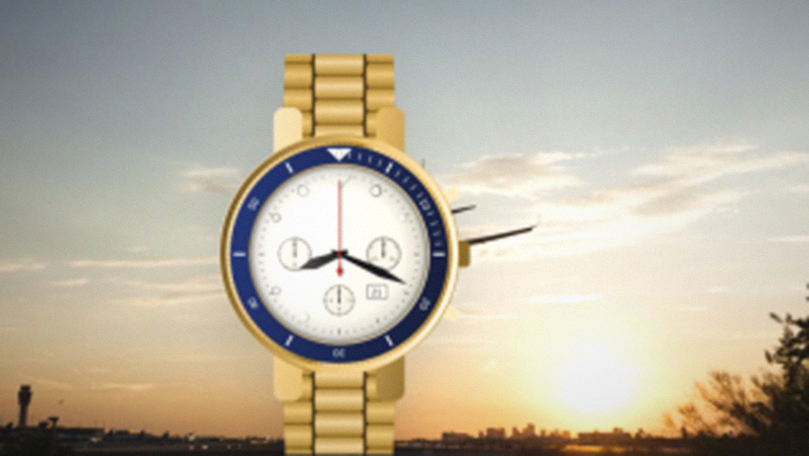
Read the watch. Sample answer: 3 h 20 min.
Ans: 8 h 19 min
